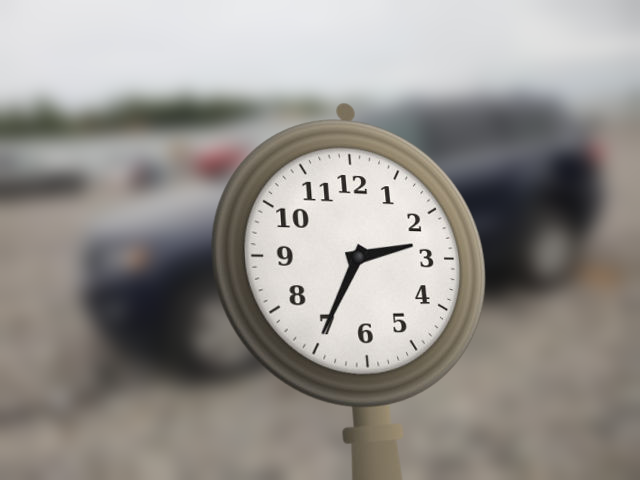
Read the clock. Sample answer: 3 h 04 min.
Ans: 2 h 35 min
